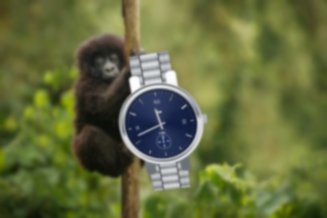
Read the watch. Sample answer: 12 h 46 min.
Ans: 11 h 42 min
